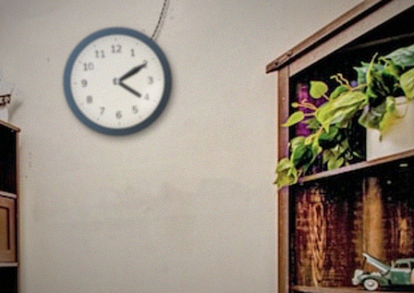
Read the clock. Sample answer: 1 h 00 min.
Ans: 4 h 10 min
